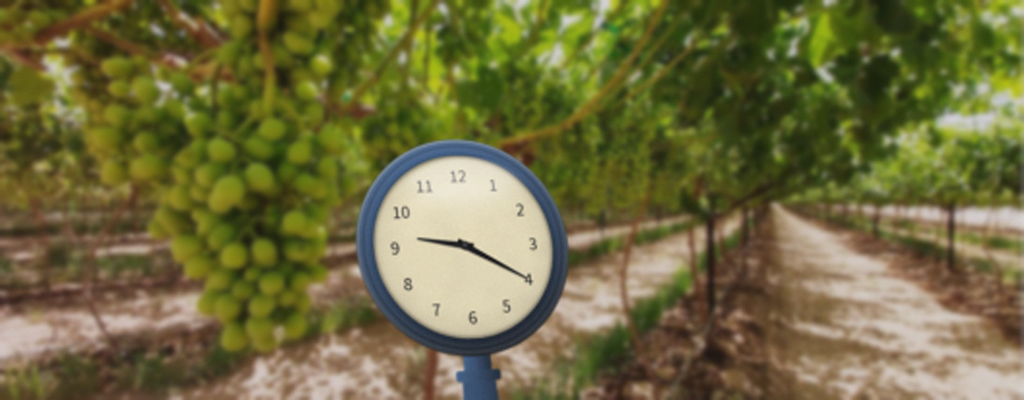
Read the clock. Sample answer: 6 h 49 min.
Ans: 9 h 20 min
